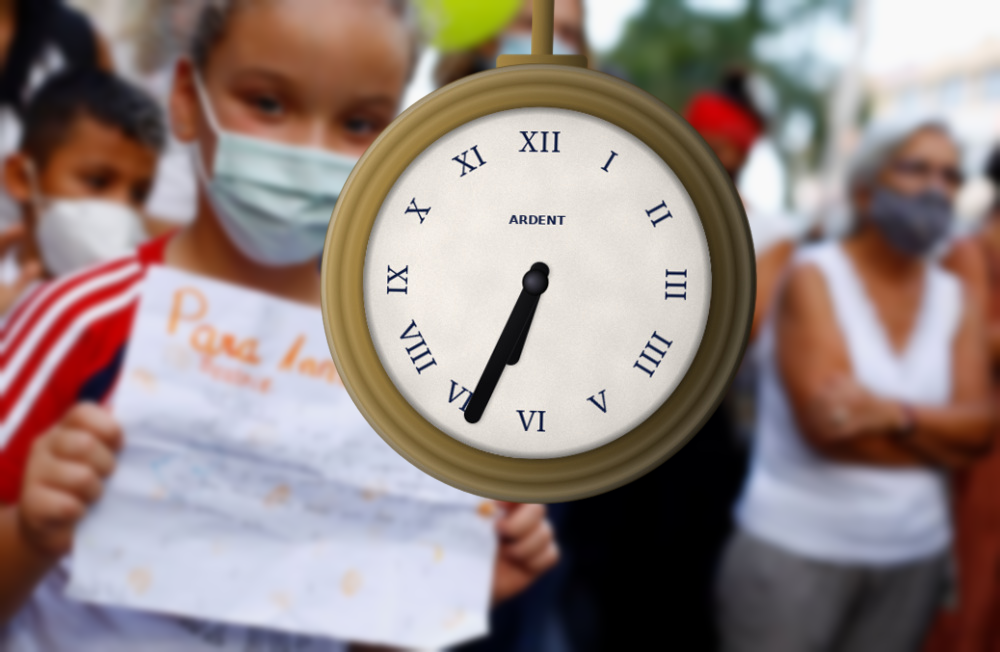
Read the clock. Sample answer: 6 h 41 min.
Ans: 6 h 34 min
